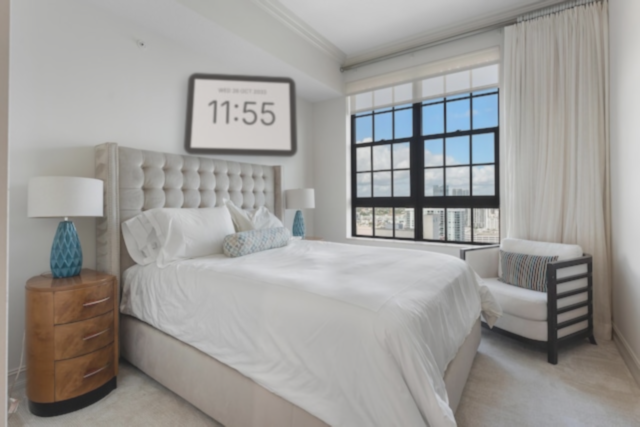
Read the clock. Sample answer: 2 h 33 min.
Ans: 11 h 55 min
